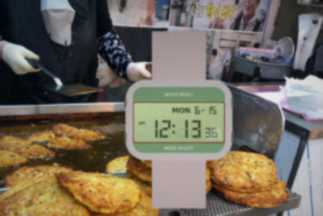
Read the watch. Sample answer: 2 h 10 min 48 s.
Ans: 12 h 13 min 36 s
